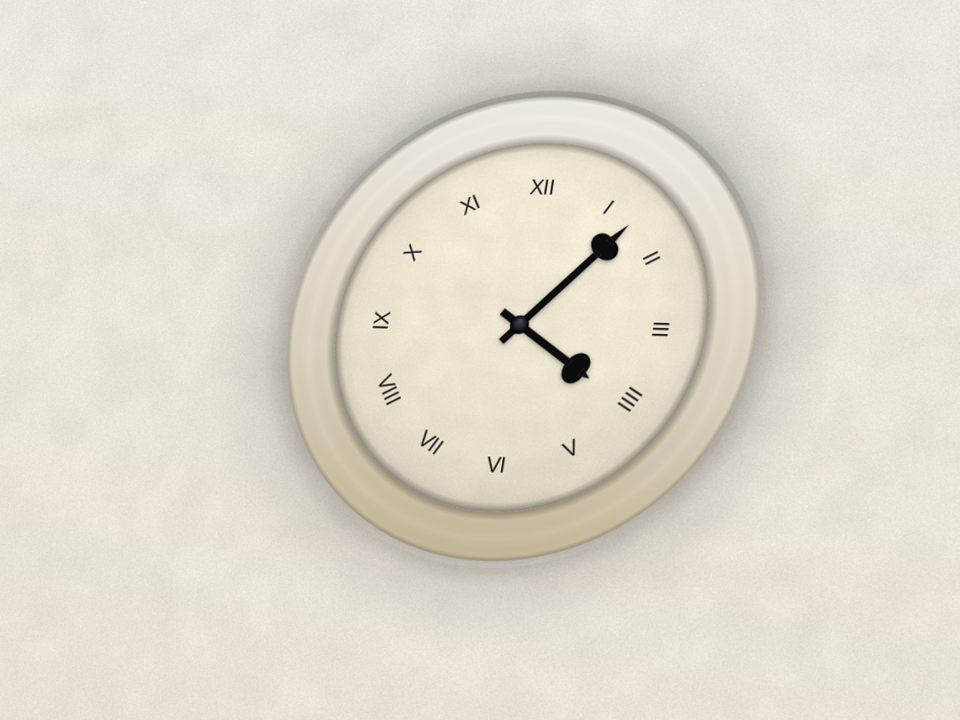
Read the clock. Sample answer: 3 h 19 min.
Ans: 4 h 07 min
